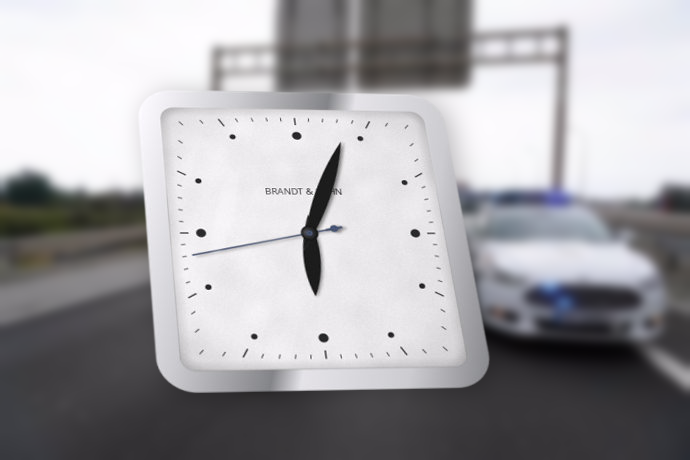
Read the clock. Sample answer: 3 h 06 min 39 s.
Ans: 6 h 03 min 43 s
